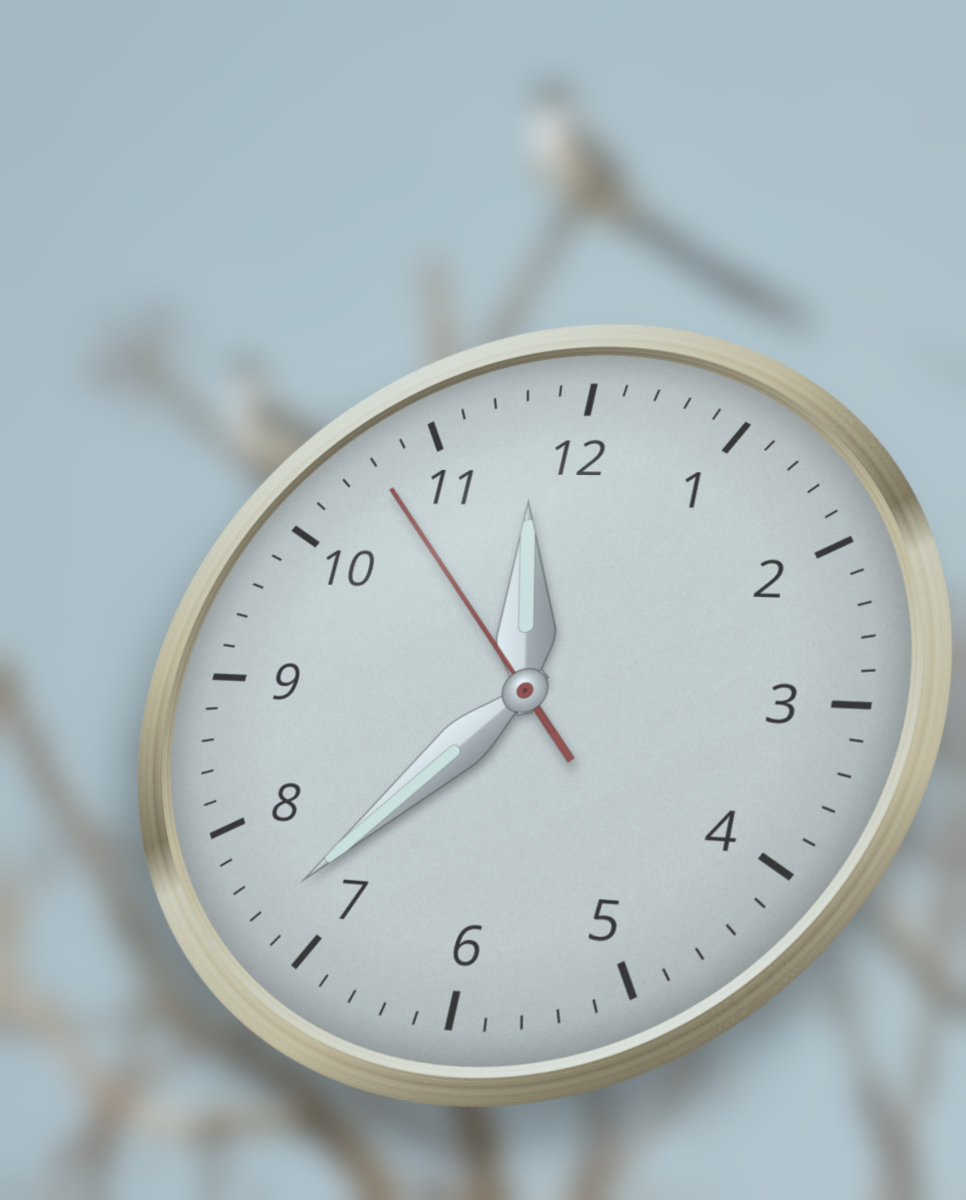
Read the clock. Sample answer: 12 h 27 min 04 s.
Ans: 11 h 36 min 53 s
